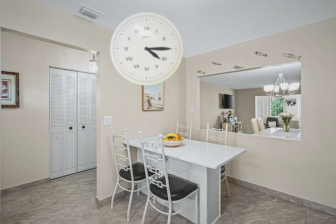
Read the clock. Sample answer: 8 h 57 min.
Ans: 4 h 15 min
